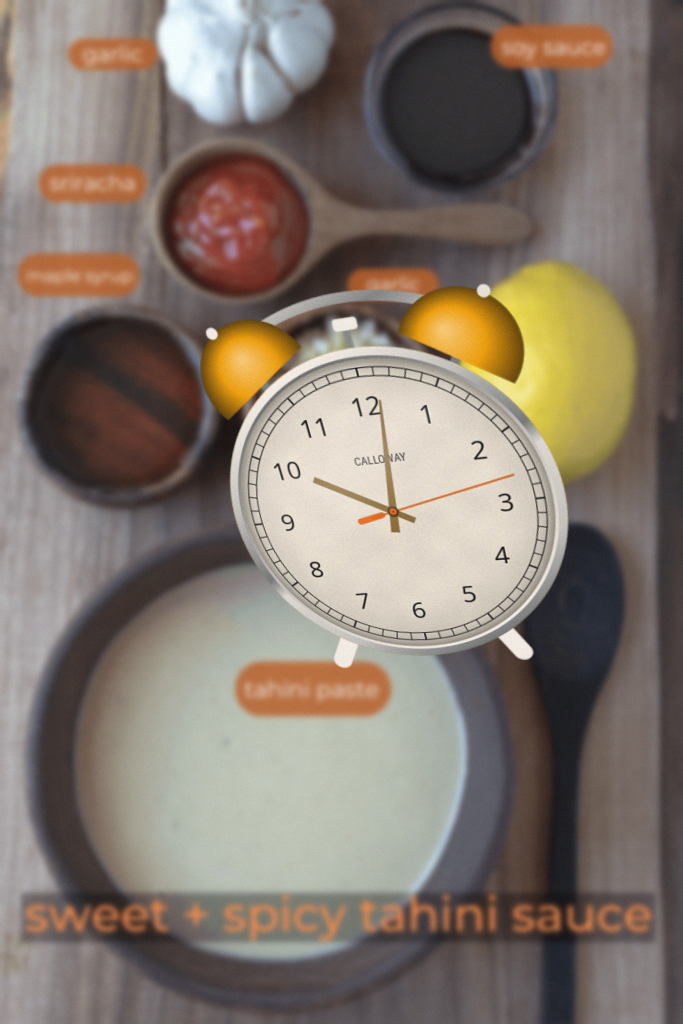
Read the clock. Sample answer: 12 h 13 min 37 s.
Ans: 10 h 01 min 13 s
